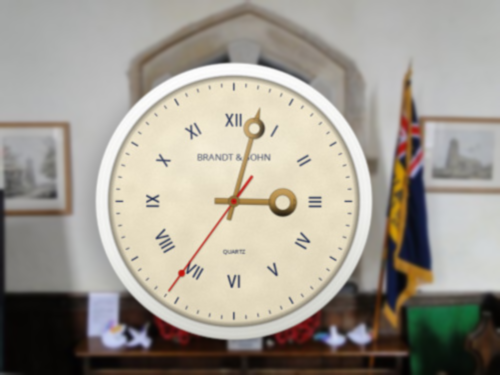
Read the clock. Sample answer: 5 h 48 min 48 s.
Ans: 3 h 02 min 36 s
